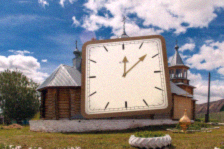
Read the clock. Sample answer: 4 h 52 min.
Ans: 12 h 08 min
